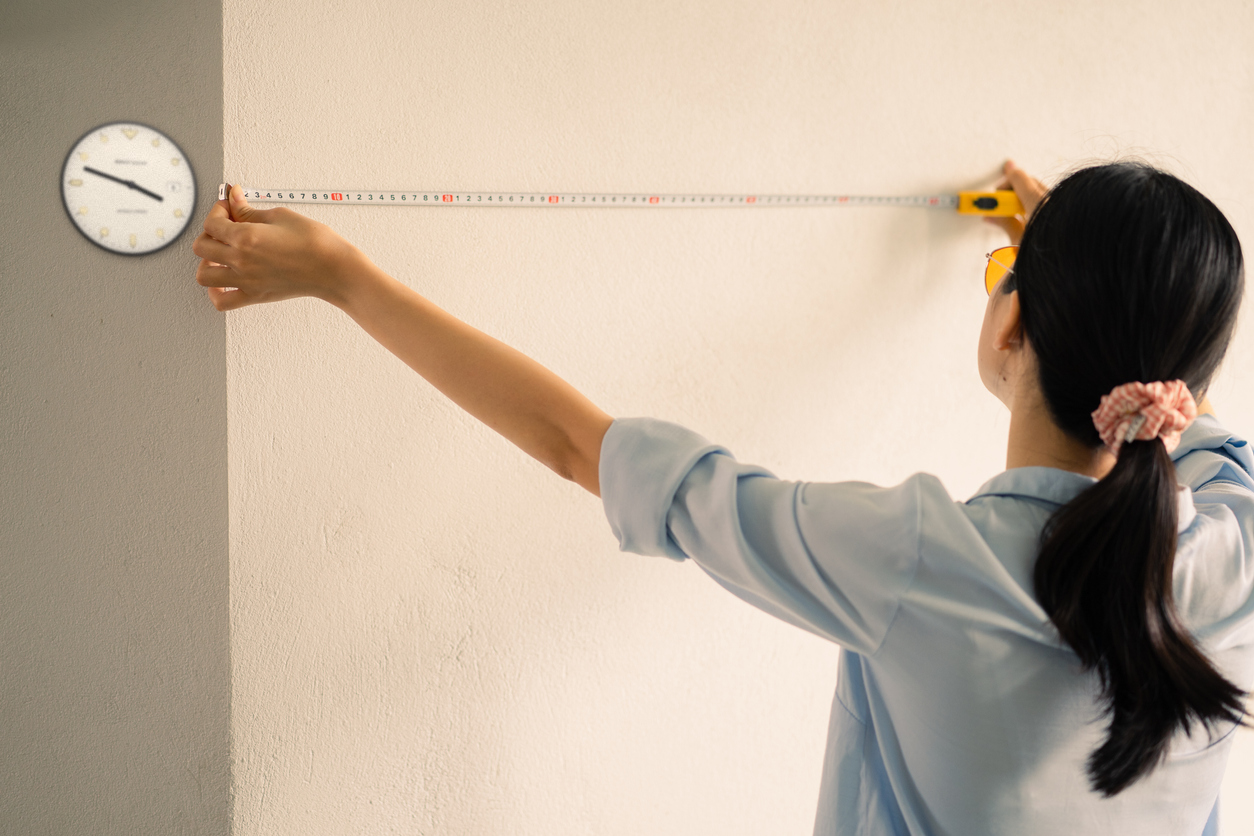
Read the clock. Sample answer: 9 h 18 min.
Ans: 3 h 48 min
